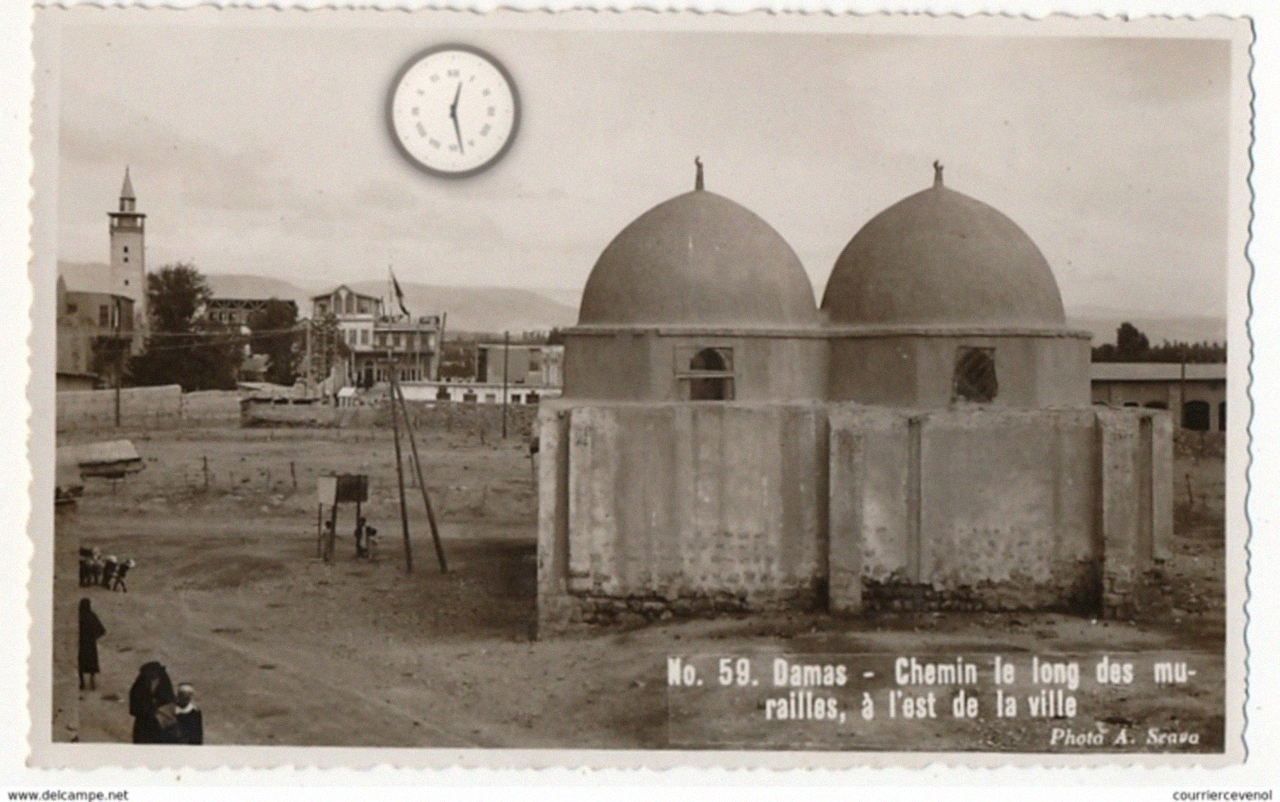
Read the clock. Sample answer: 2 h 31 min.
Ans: 12 h 28 min
